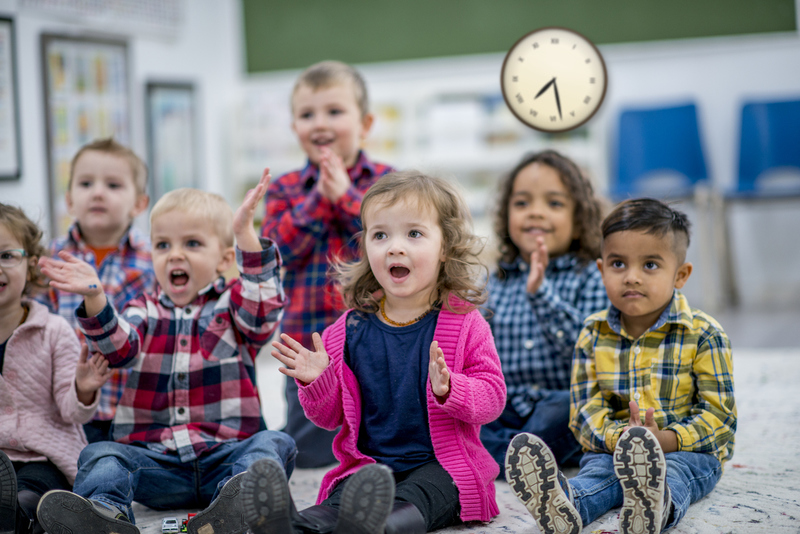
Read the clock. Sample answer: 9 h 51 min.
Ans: 7 h 28 min
